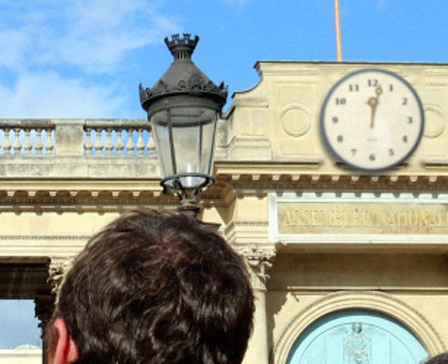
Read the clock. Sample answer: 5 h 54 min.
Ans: 12 h 02 min
